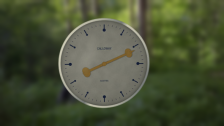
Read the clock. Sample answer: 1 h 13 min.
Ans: 8 h 11 min
